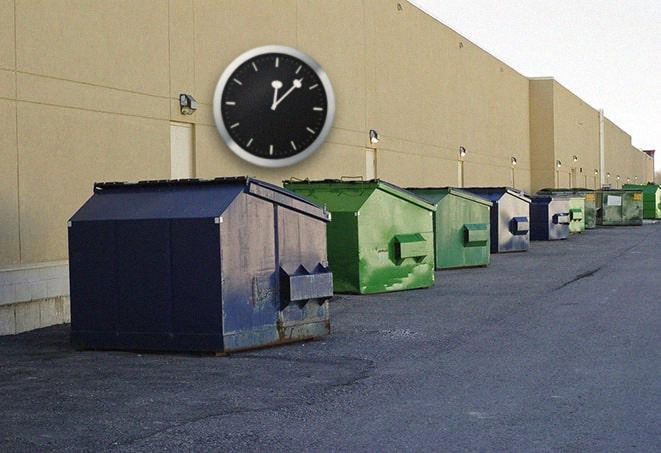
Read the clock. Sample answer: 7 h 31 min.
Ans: 12 h 07 min
